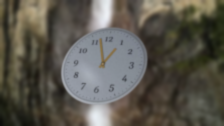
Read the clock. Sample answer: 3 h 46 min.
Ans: 12 h 57 min
